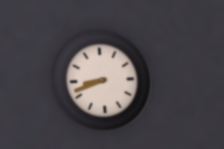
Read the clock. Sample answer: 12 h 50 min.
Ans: 8 h 42 min
